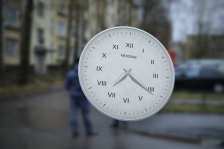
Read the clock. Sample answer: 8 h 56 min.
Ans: 7 h 21 min
